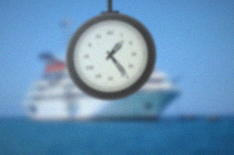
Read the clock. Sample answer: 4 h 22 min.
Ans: 1 h 24 min
